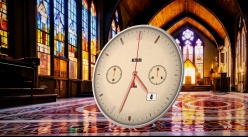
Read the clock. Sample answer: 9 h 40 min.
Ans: 4 h 33 min
